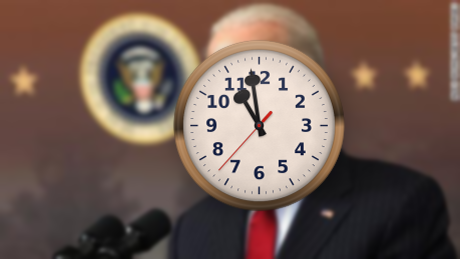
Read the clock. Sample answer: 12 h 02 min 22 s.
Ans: 10 h 58 min 37 s
